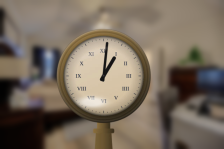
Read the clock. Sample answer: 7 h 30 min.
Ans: 1 h 01 min
